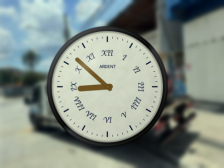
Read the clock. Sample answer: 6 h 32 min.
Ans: 8 h 52 min
